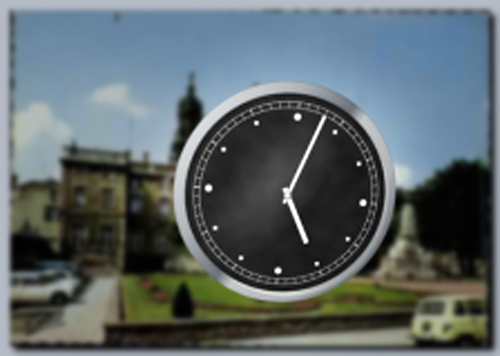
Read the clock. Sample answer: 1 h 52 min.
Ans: 5 h 03 min
